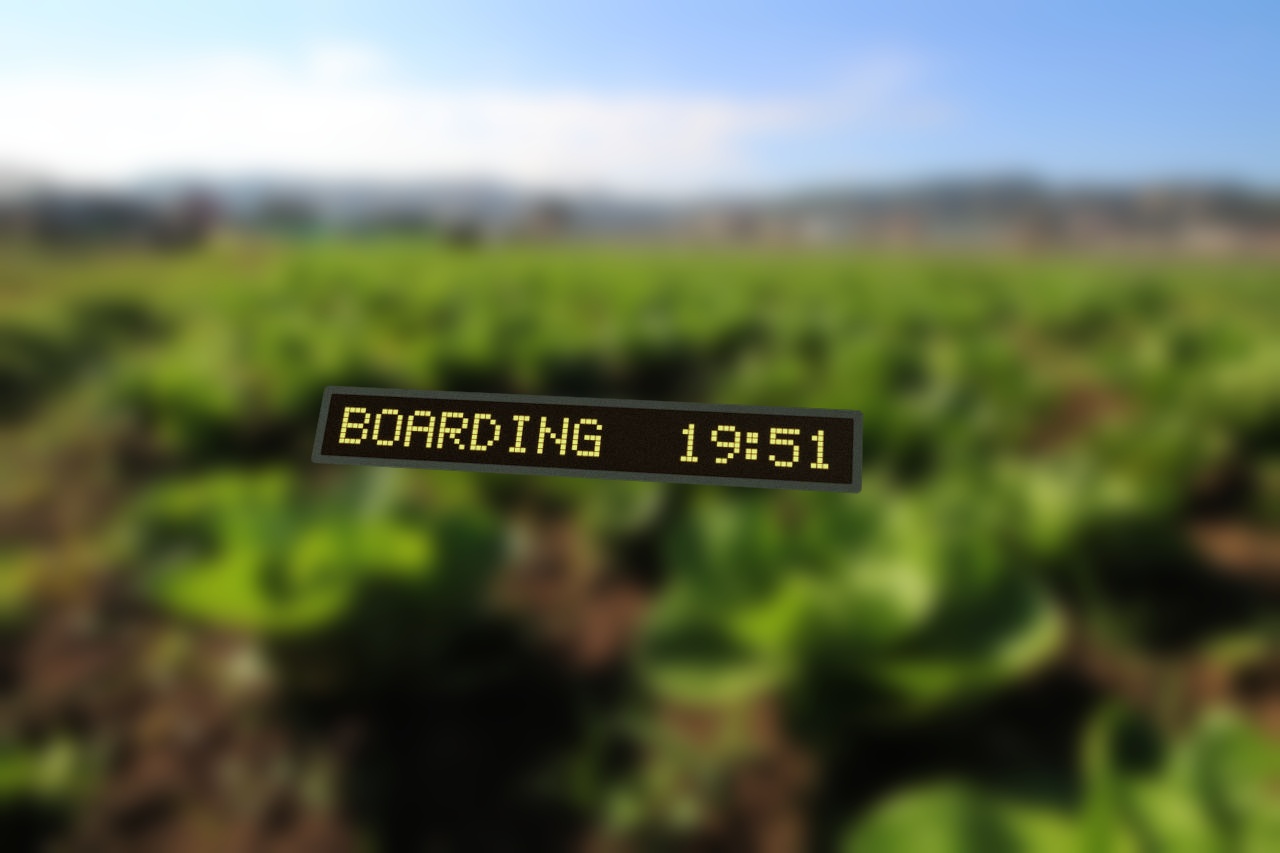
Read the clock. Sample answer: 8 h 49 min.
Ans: 19 h 51 min
